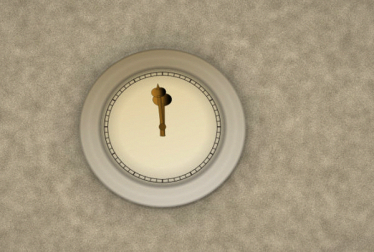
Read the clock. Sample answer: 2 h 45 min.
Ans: 11 h 59 min
